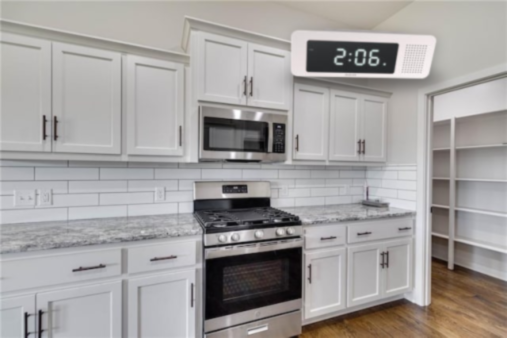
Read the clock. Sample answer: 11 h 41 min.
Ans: 2 h 06 min
